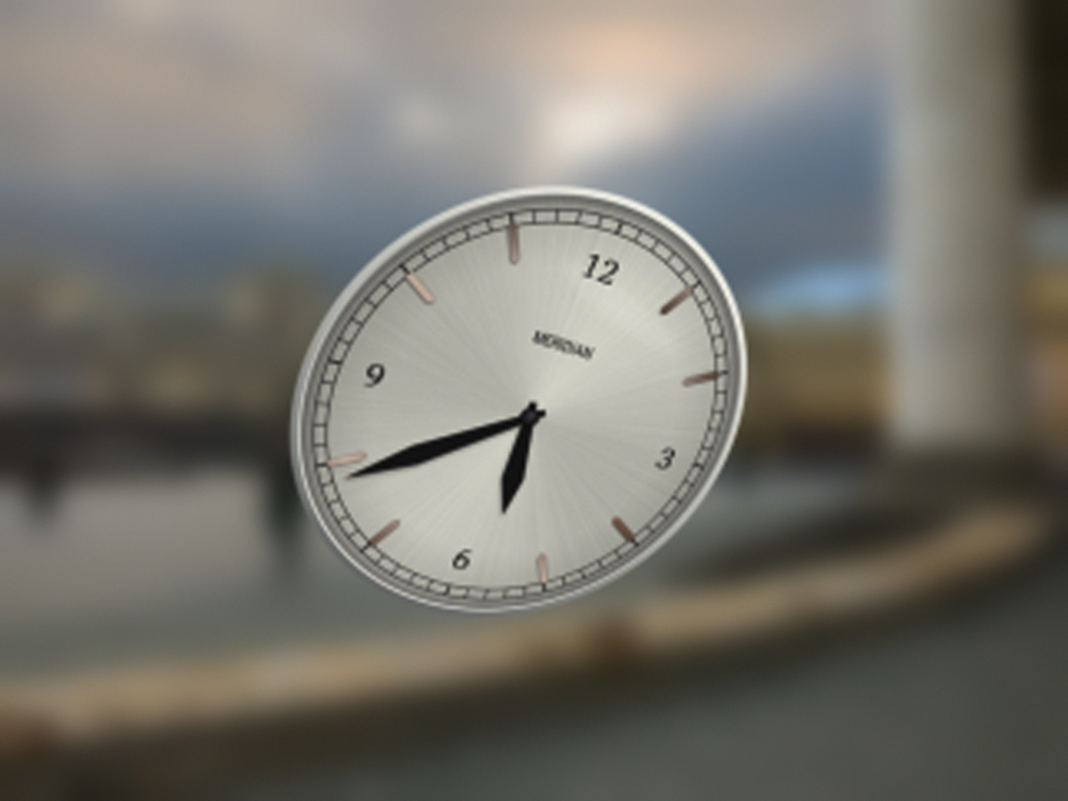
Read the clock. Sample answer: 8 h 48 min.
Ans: 5 h 39 min
